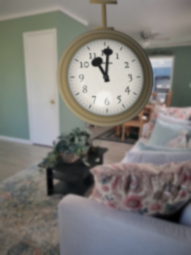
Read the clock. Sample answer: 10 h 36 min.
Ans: 11 h 01 min
